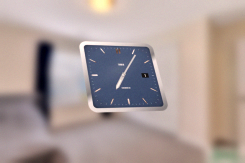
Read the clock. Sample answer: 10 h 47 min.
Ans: 7 h 06 min
